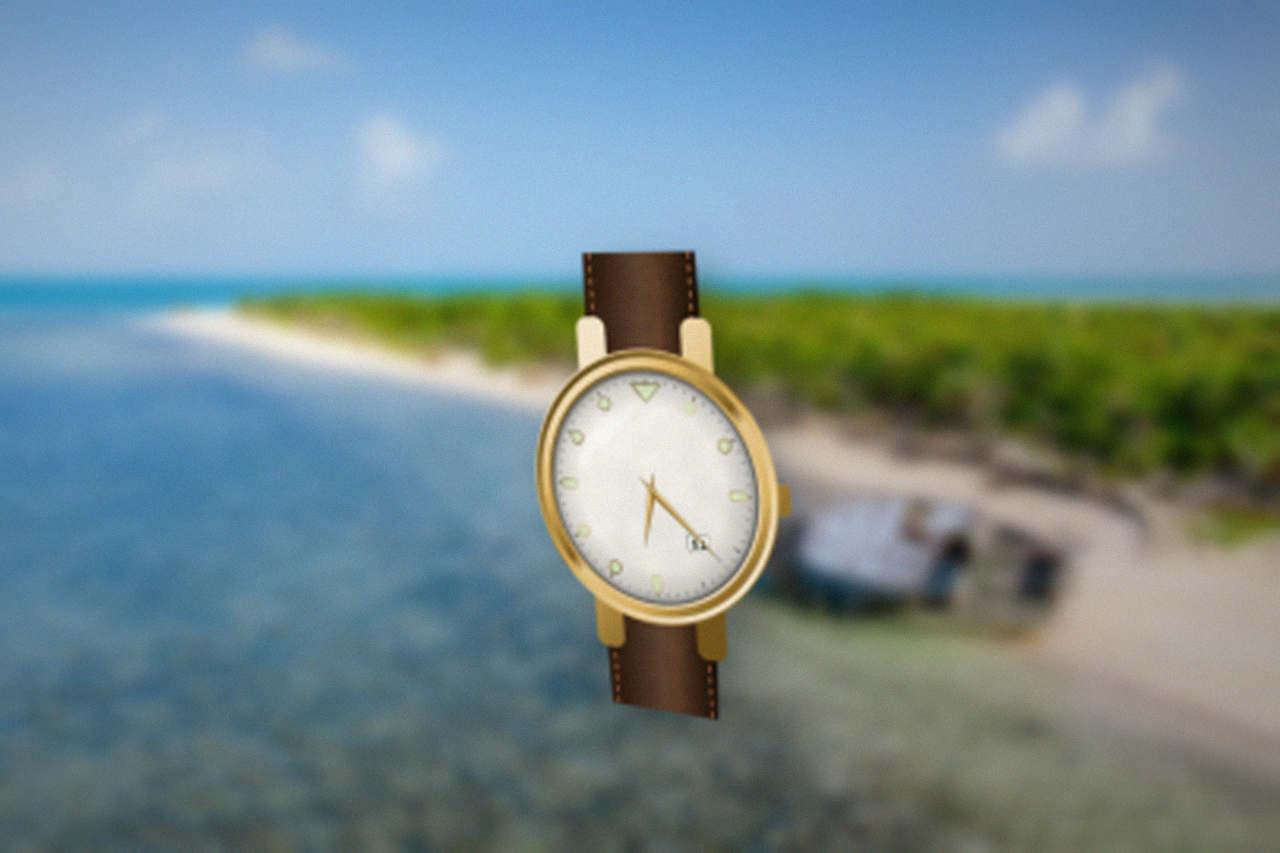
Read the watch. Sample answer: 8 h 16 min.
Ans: 6 h 22 min
